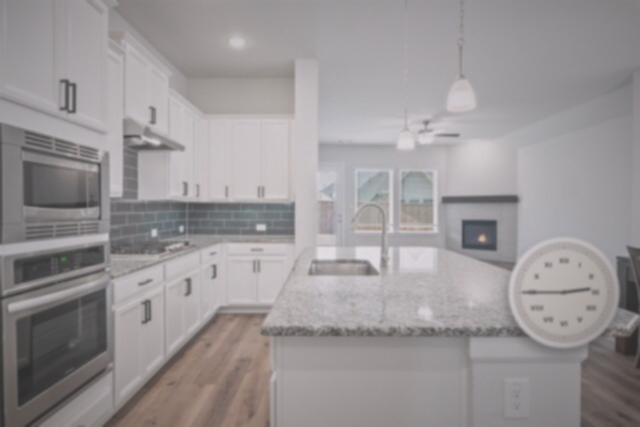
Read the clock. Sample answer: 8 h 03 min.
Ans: 2 h 45 min
